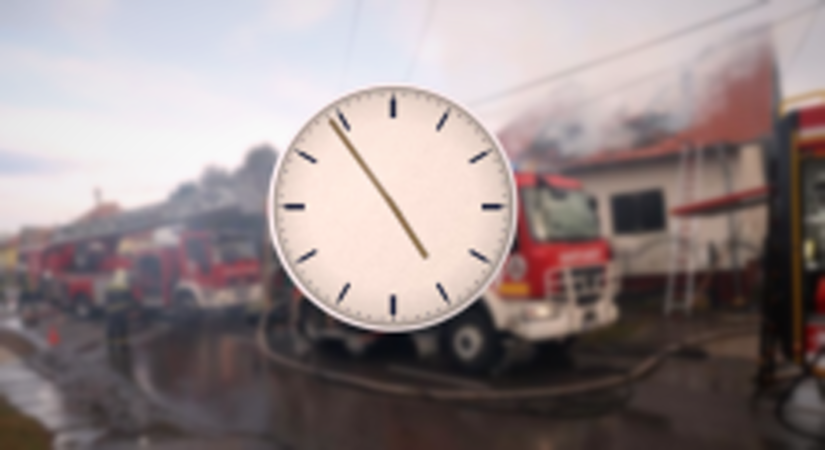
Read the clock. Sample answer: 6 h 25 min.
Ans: 4 h 54 min
